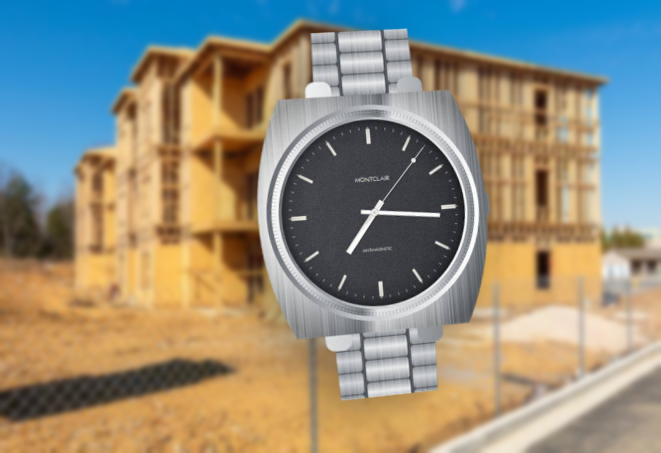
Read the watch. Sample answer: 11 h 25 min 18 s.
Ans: 7 h 16 min 07 s
